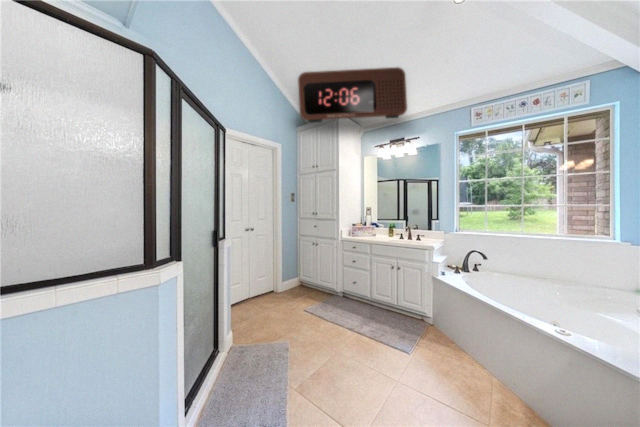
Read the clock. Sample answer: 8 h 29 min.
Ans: 12 h 06 min
